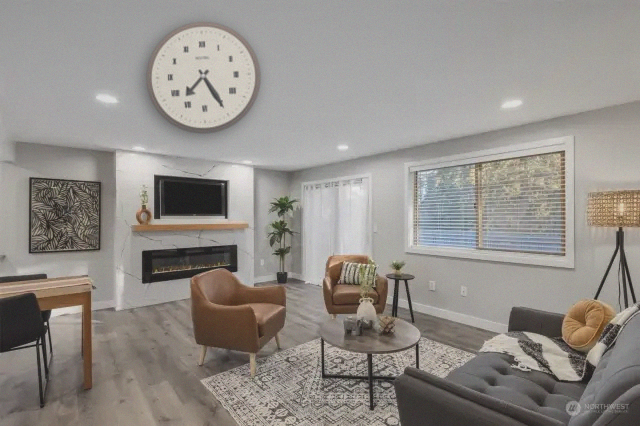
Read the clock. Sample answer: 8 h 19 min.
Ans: 7 h 25 min
